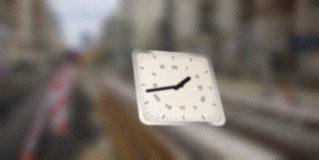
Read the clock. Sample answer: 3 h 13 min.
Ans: 1 h 43 min
